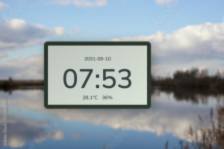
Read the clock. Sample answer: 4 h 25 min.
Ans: 7 h 53 min
